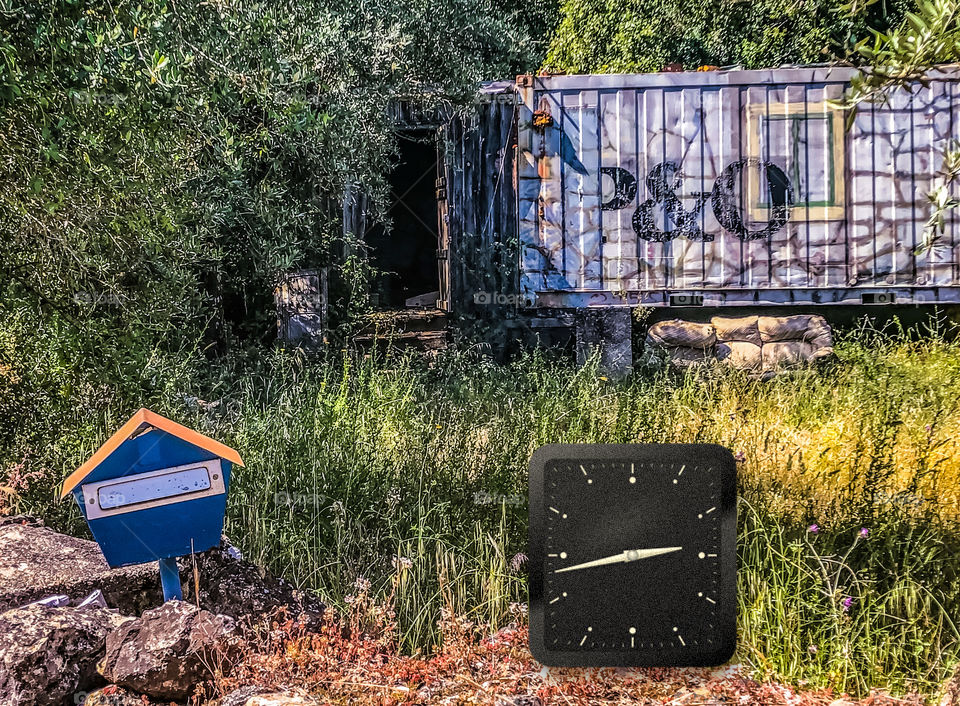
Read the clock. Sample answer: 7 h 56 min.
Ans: 2 h 43 min
